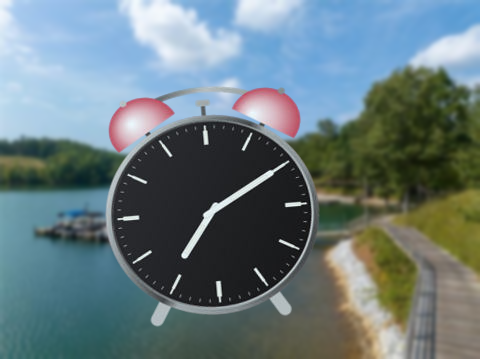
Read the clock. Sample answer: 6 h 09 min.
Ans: 7 h 10 min
